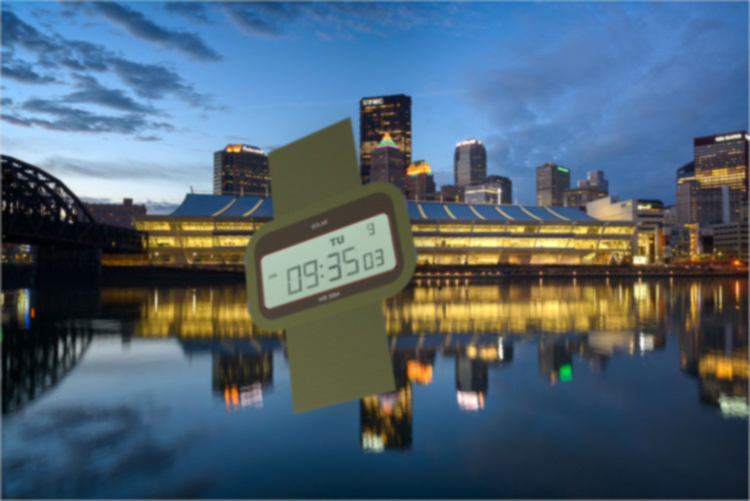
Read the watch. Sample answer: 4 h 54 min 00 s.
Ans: 9 h 35 min 03 s
